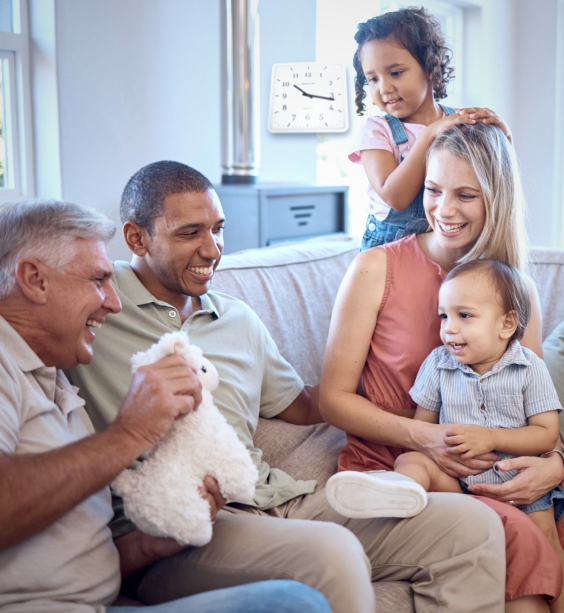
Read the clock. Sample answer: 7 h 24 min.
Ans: 10 h 17 min
